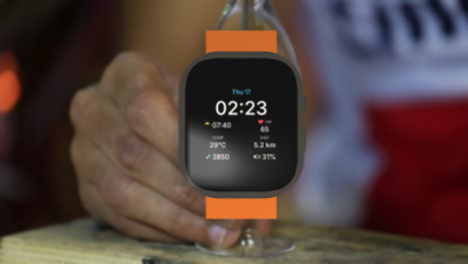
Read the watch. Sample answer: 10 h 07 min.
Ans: 2 h 23 min
